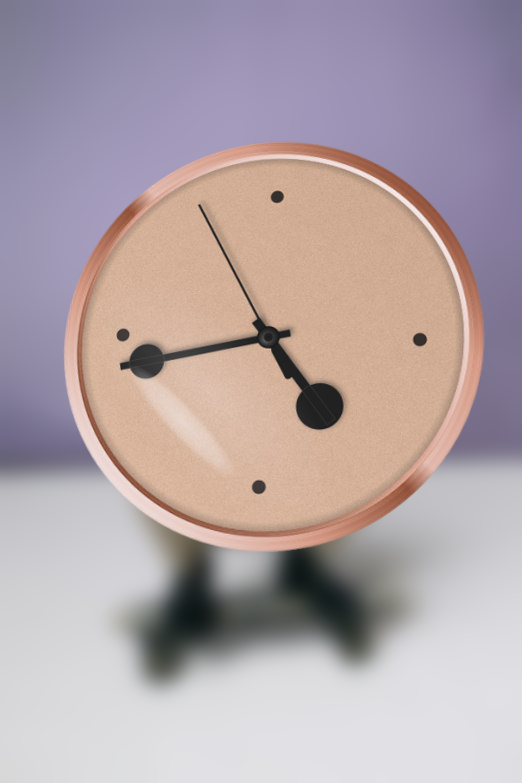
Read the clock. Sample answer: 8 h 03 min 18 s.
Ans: 4 h 42 min 55 s
